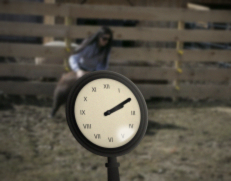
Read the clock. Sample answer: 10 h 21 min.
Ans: 2 h 10 min
